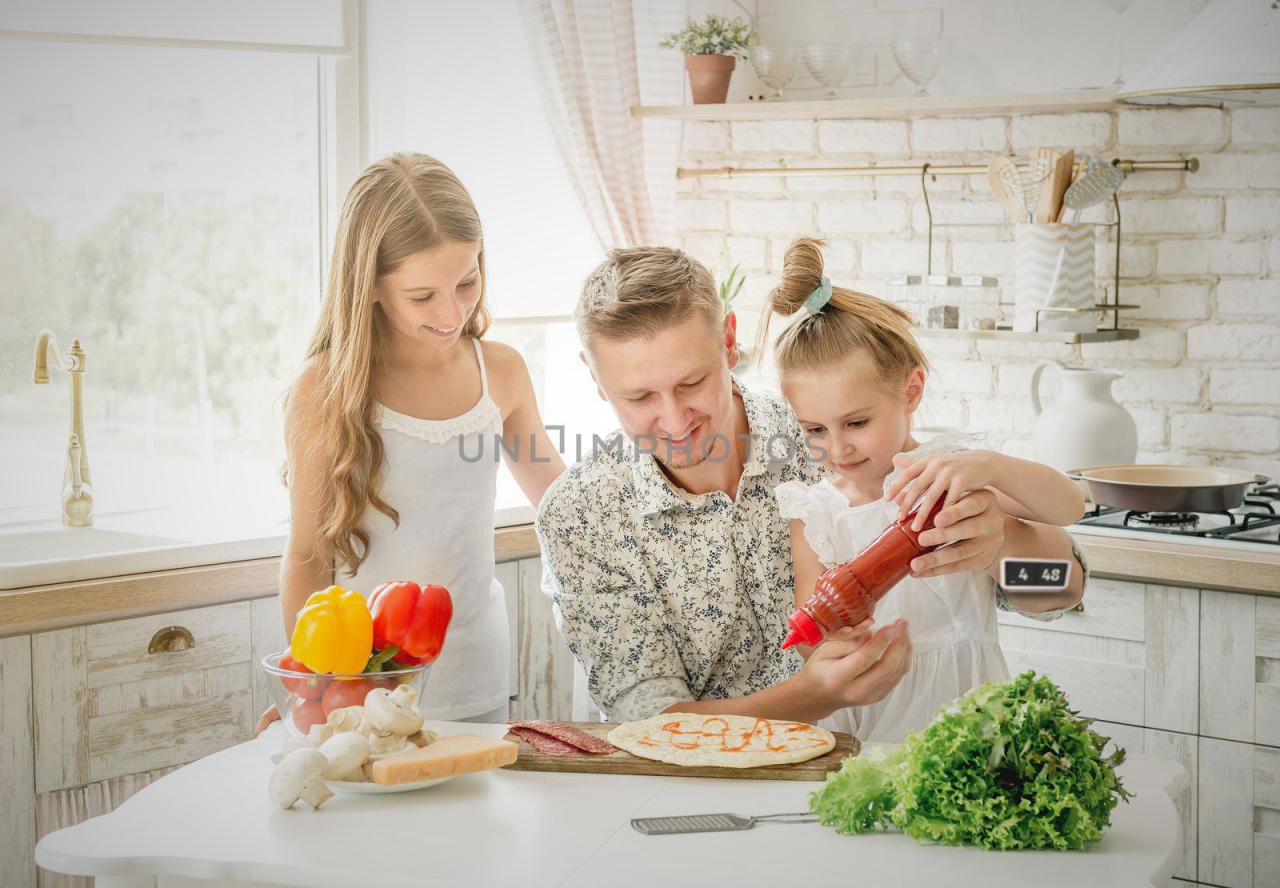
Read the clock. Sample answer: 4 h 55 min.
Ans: 4 h 48 min
